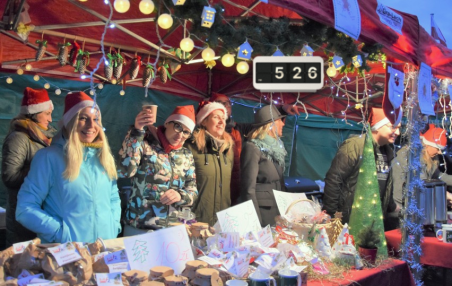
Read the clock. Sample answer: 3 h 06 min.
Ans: 5 h 26 min
